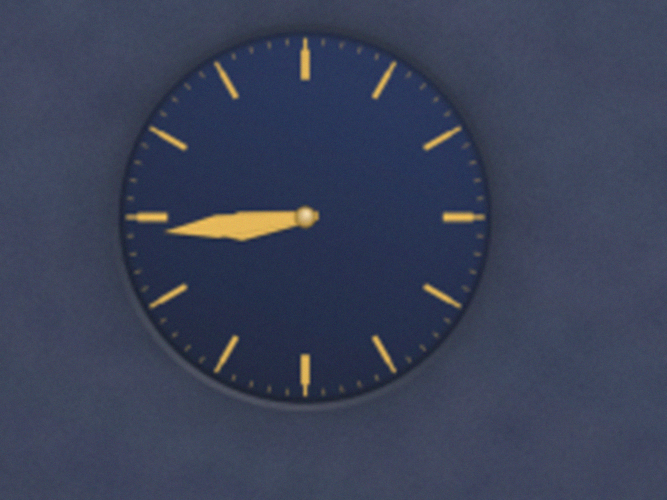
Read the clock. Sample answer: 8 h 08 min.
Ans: 8 h 44 min
